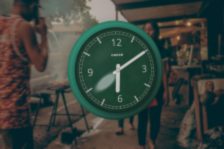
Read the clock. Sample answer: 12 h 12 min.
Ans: 6 h 10 min
